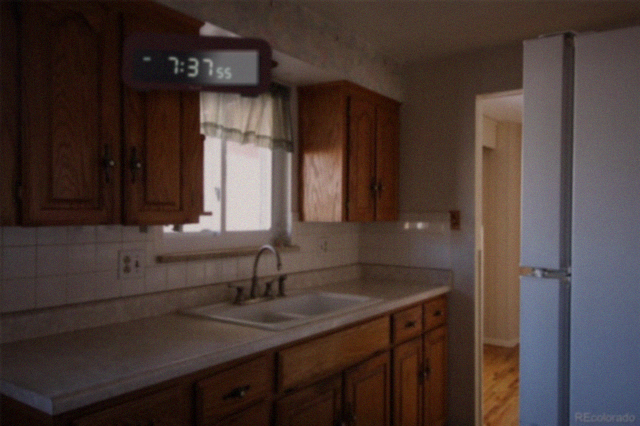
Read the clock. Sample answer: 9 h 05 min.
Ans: 7 h 37 min
